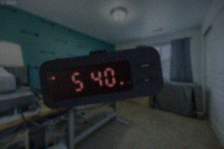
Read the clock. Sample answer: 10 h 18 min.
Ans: 5 h 40 min
